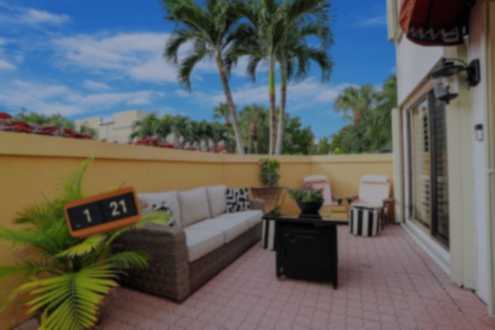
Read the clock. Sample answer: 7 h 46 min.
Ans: 1 h 21 min
